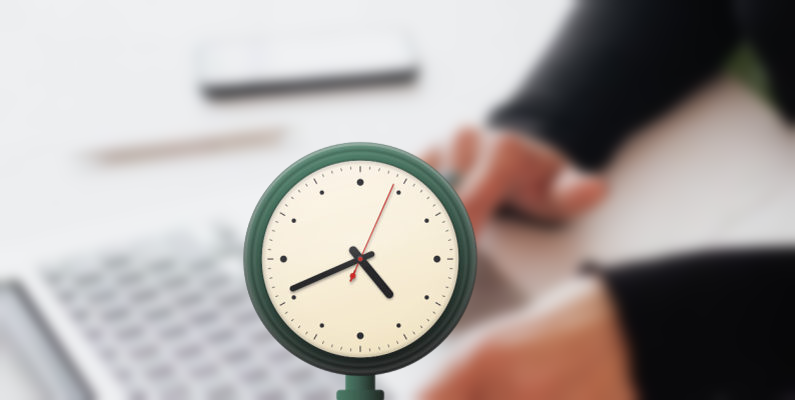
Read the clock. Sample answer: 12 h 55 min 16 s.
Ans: 4 h 41 min 04 s
